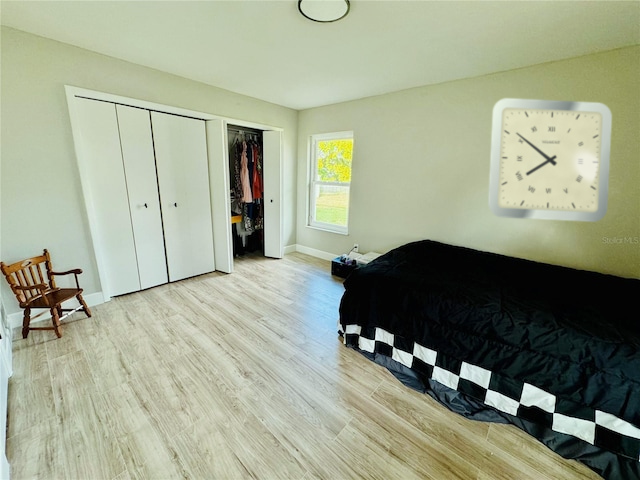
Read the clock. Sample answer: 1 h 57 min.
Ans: 7 h 51 min
